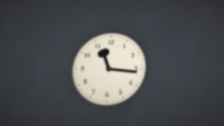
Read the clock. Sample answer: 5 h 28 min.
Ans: 11 h 16 min
